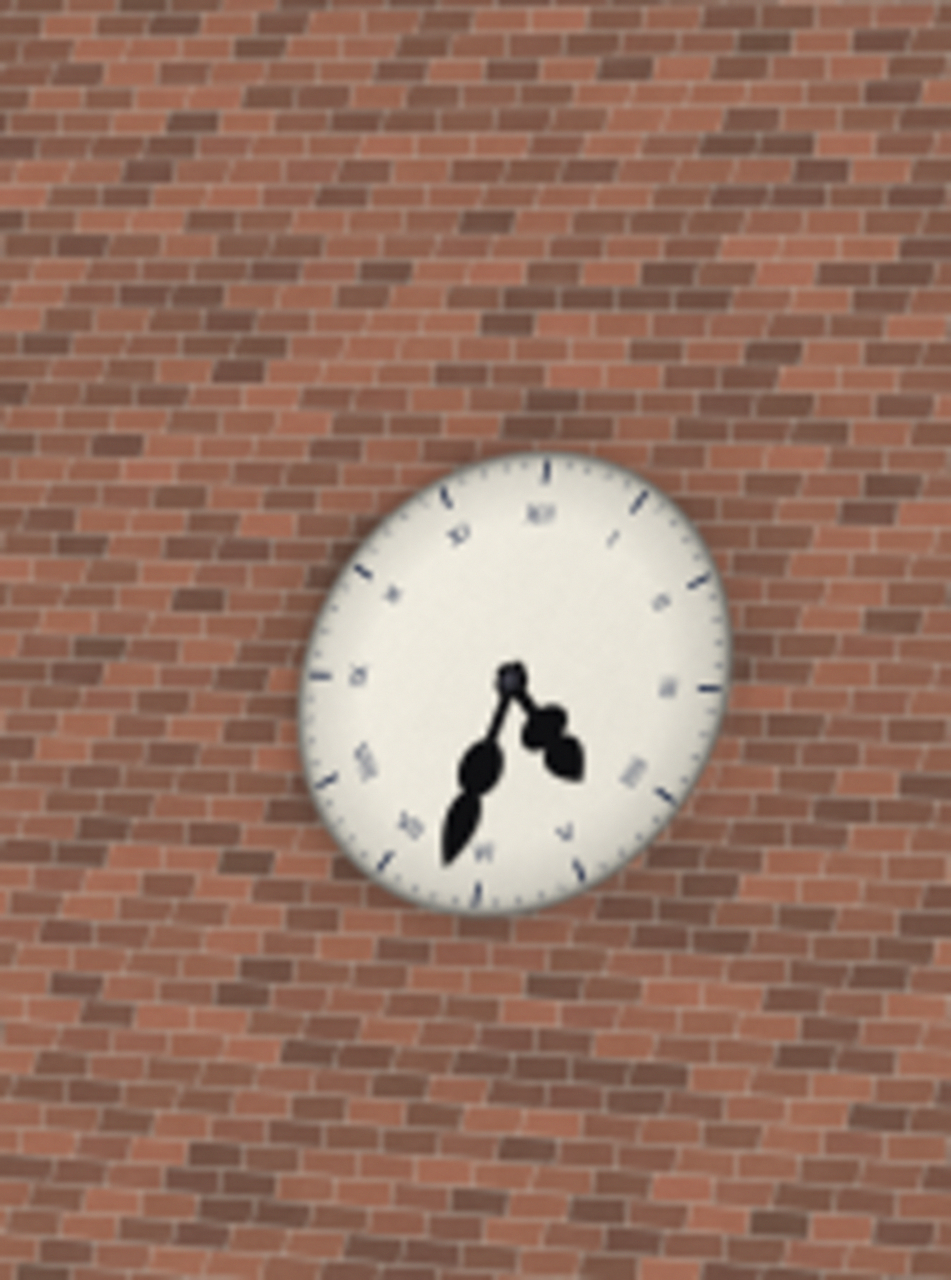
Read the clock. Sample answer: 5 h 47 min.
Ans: 4 h 32 min
